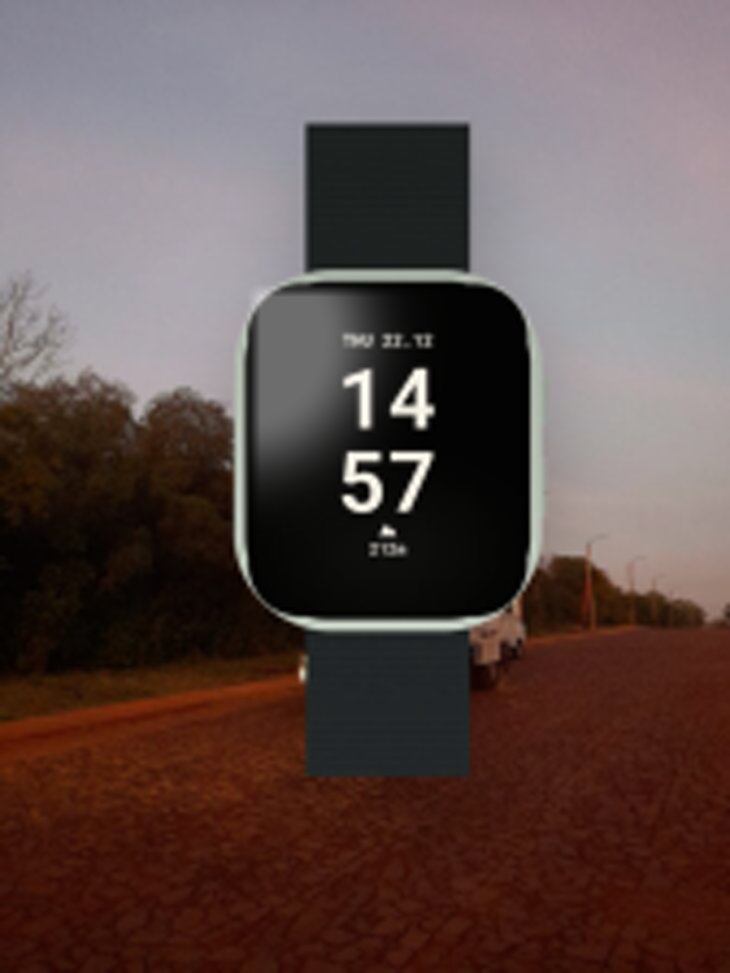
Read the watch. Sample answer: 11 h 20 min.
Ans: 14 h 57 min
